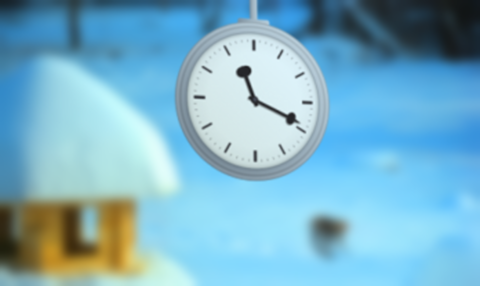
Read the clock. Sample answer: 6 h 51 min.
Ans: 11 h 19 min
